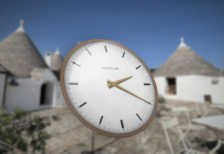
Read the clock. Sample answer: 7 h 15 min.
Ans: 2 h 20 min
